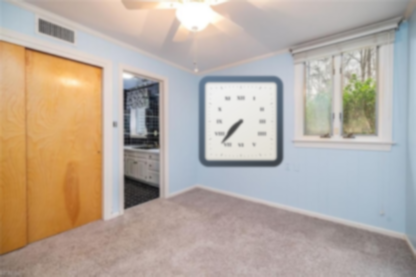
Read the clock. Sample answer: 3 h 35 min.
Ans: 7 h 37 min
